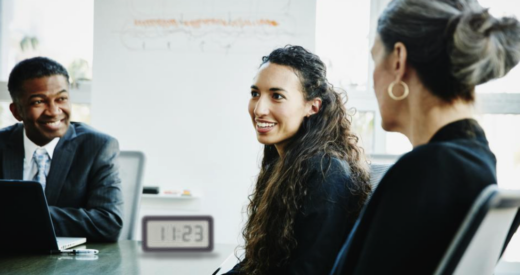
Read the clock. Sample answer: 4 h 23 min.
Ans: 11 h 23 min
